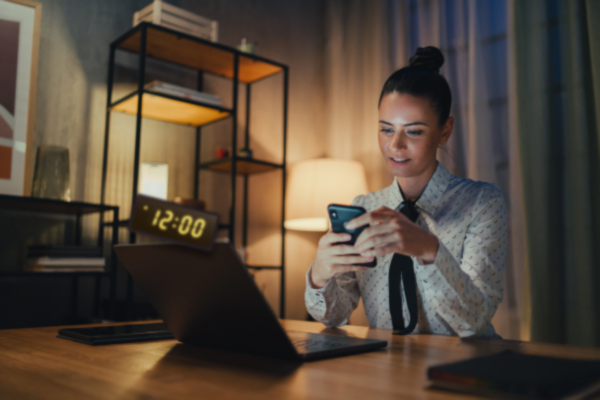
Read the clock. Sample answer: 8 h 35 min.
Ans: 12 h 00 min
